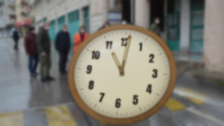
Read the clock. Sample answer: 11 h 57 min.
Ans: 11 h 01 min
